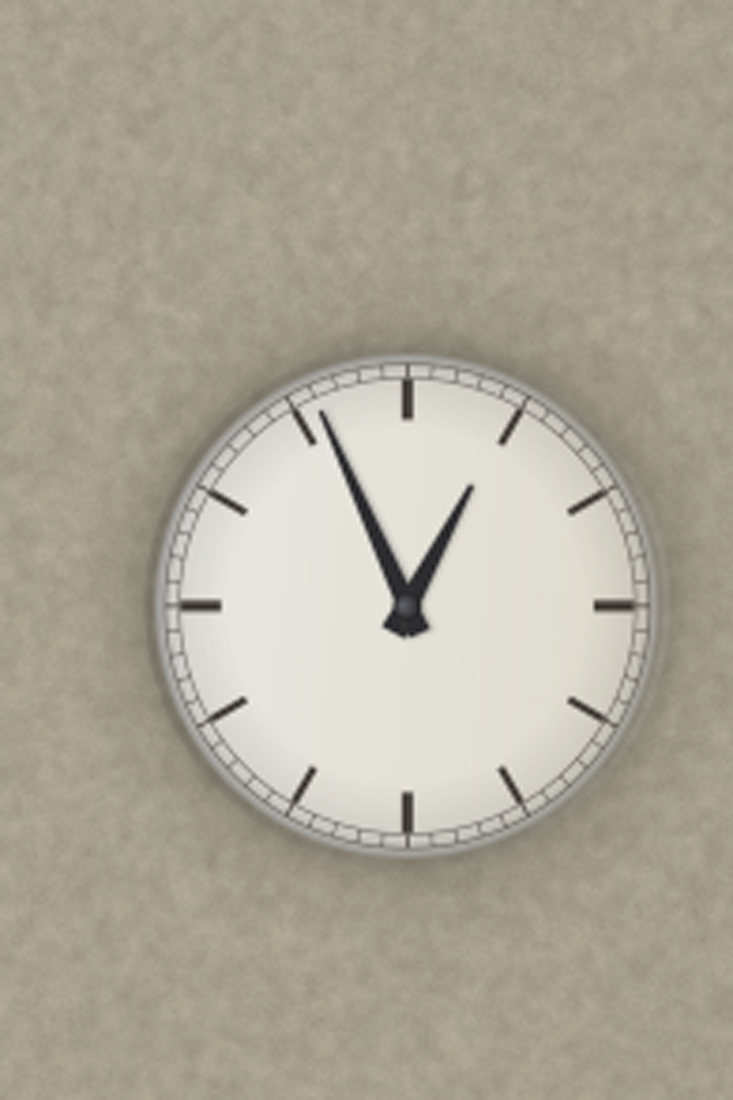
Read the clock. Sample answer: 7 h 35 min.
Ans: 12 h 56 min
